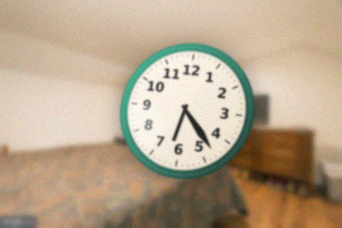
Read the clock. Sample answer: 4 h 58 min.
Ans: 6 h 23 min
